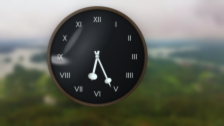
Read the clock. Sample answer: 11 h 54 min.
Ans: 6 h 26 min
